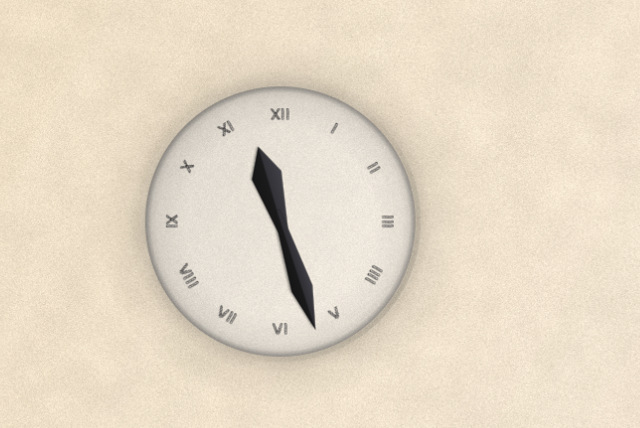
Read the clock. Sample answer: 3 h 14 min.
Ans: 11 h 27 min
